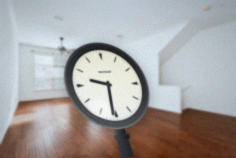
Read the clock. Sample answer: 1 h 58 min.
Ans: 9 h 31 min
